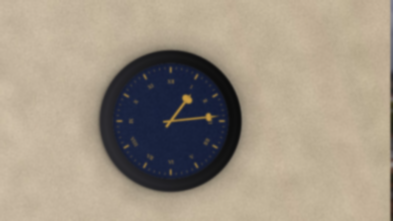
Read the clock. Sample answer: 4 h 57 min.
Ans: 1 h 14 min
